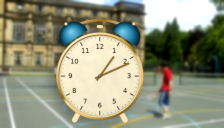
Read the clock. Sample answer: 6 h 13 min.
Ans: 1 h 11 min
